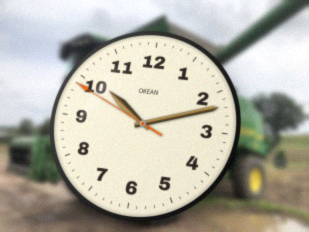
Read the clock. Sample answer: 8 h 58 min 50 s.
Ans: 10 h 11 min 49 s
